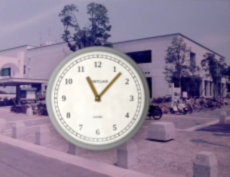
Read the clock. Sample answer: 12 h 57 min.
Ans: 11 h 07 min
